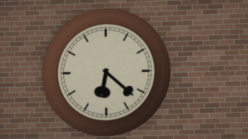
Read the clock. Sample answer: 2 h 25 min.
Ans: 6 h 22 min
